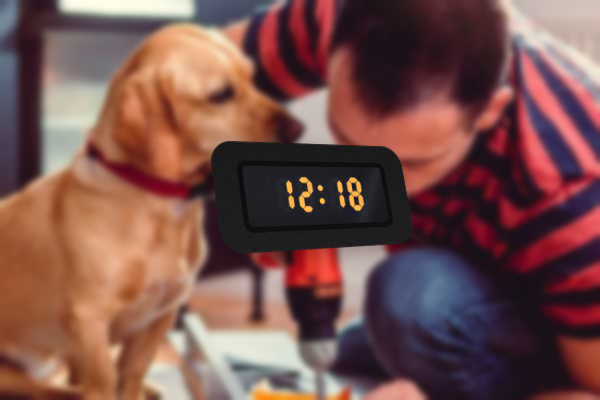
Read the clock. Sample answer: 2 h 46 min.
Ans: 12 h 18 min
